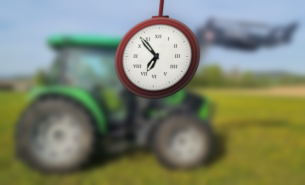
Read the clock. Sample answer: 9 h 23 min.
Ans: 6 h 53 min
